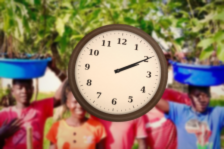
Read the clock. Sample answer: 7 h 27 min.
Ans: 2 h 10 min
